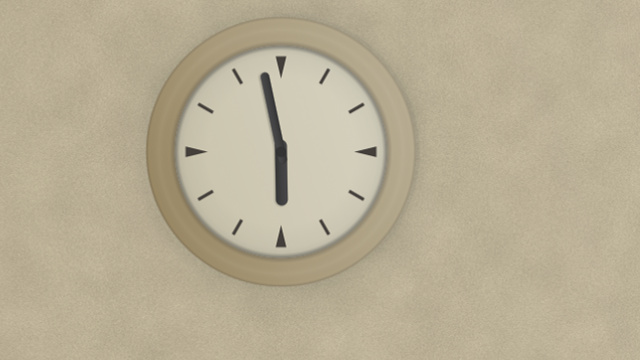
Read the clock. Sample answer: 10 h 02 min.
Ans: 5 h 58 min
